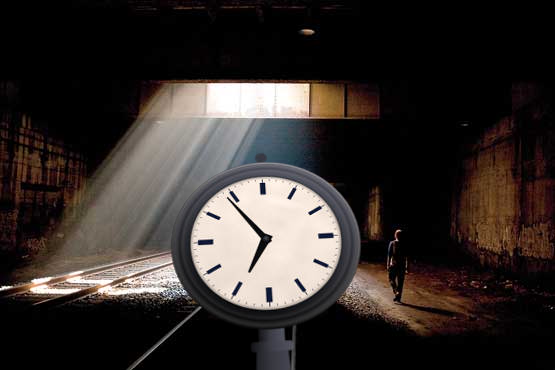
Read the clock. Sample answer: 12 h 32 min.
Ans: 6 h 54 min
